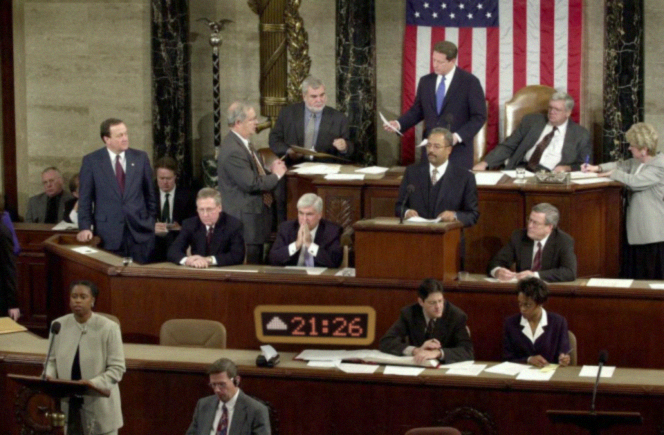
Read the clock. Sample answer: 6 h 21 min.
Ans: 21 h 26 min
